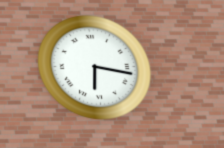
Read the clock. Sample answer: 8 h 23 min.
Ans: 6 h 17 min
